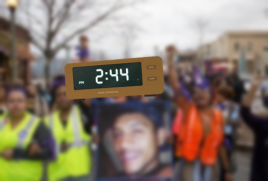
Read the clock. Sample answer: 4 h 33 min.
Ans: 2 h 44 min
